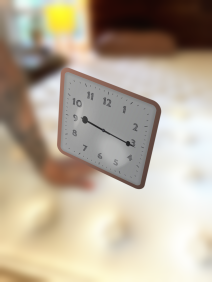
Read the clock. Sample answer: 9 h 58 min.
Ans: 9 h 16 min
